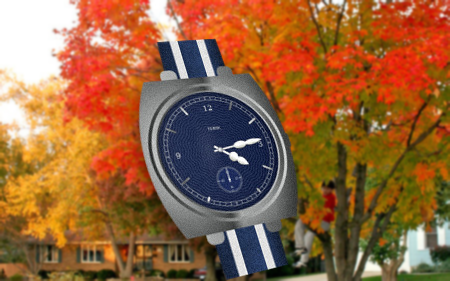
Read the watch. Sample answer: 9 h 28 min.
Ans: 4 h 14 min
